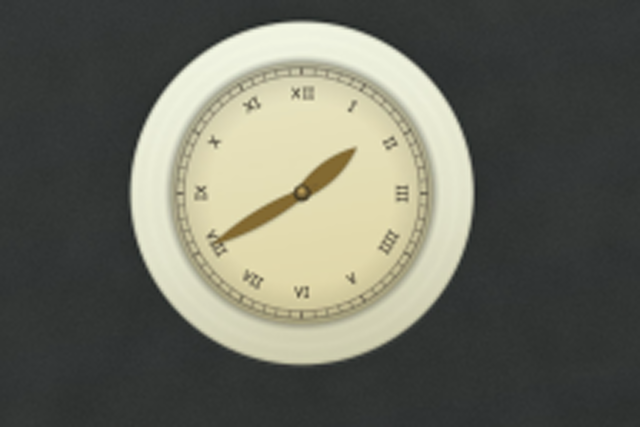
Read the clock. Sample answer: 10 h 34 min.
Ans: 1 h 40 min
